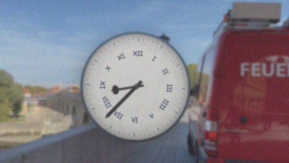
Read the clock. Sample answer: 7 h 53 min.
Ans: 8 h 37 min
